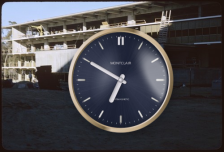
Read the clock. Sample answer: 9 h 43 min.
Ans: 6 h 50 min
